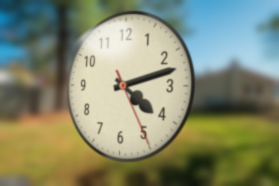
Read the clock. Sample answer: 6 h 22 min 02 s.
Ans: 4 h 12 min 25 s
